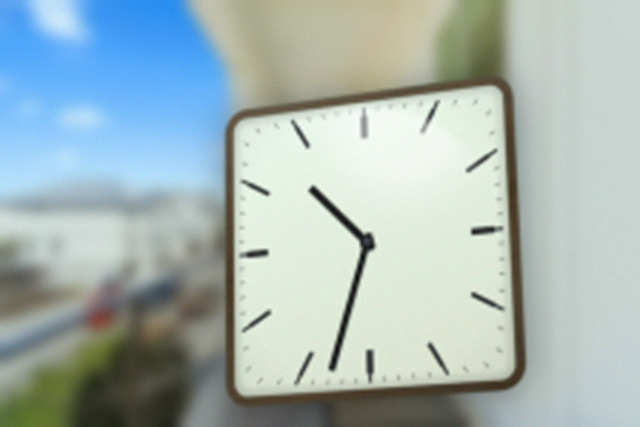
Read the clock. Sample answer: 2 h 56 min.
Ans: 10 h 33 min
